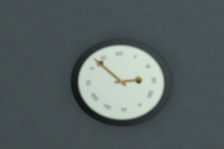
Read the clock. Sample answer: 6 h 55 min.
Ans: 2 h 53 min
